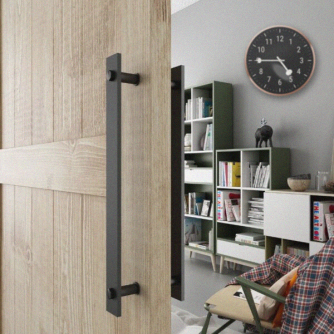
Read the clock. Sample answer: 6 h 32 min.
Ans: 4 h 45 min
